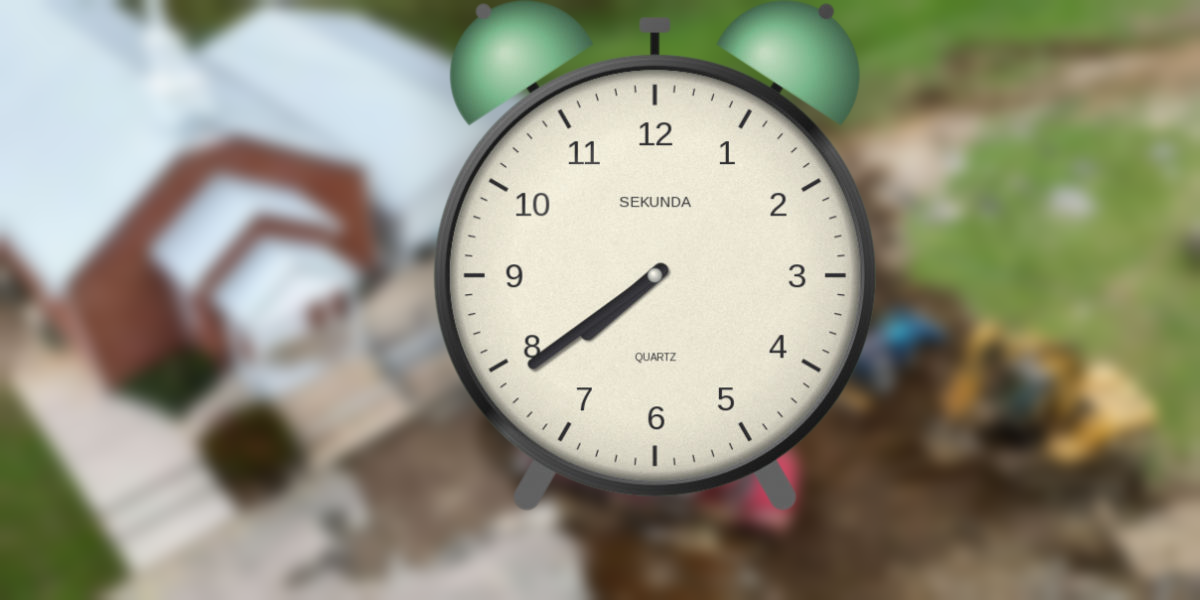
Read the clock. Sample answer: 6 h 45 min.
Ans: 7 h 39 min
